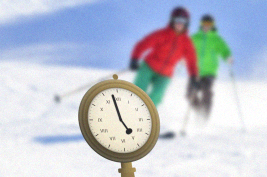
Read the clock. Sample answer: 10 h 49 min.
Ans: 4 h 58 min
